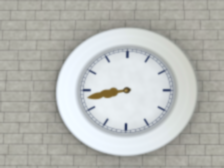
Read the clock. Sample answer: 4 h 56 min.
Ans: 8 h 43 min
